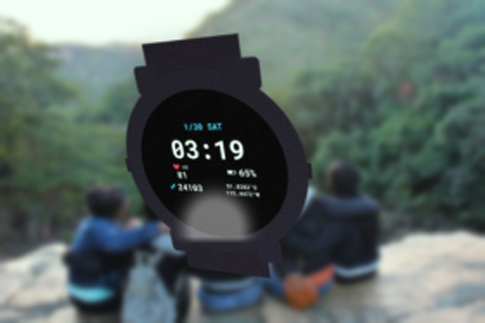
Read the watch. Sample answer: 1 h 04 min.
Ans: 3 h 19 min
